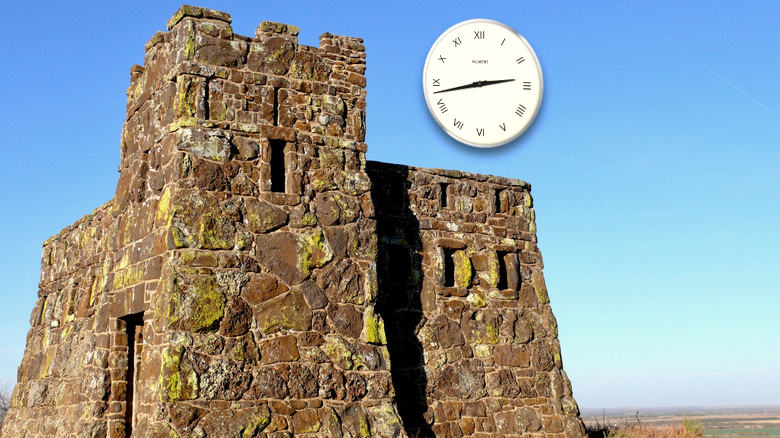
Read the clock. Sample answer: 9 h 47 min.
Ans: 2 h 43 min
